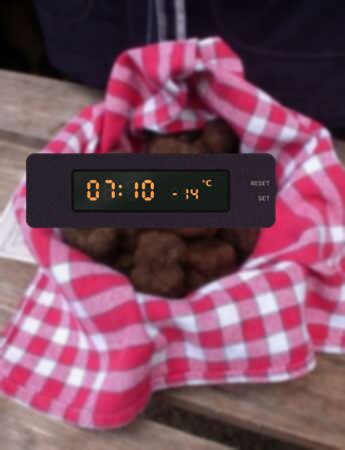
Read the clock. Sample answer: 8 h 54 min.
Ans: 7 h 10 min
